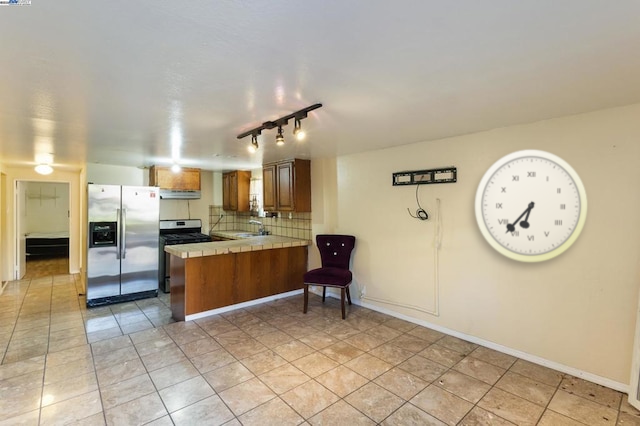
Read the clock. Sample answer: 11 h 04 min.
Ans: 6 h 37 min
